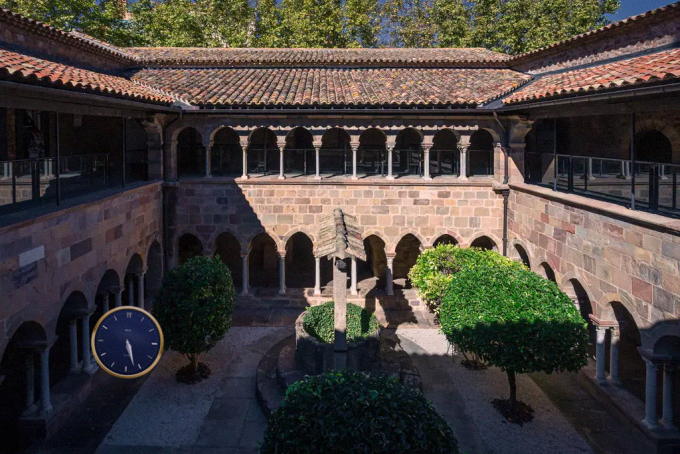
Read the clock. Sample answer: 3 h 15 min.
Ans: 5 h 27 min
